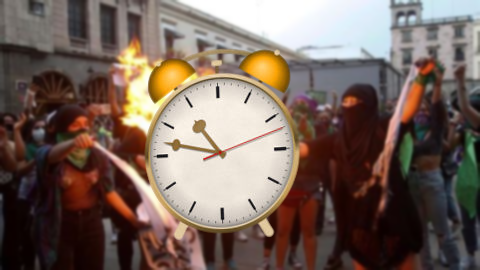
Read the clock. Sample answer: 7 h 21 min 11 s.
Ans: 10 h 47 min 12 s
